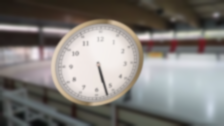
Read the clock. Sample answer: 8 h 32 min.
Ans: 5 h 27 min
